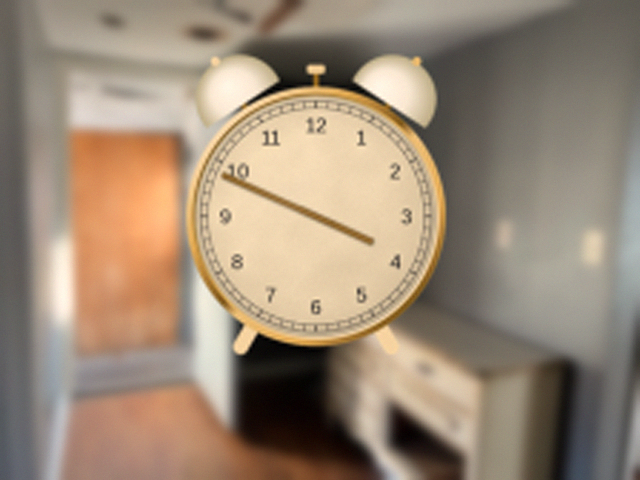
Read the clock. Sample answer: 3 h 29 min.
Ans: 3 h 49 min
